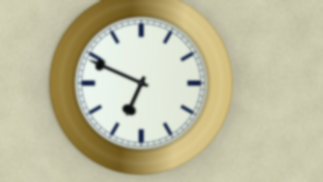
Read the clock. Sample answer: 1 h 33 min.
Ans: 6 h 49 min
